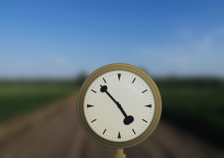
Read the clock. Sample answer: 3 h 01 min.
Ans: 4 h 53 min
